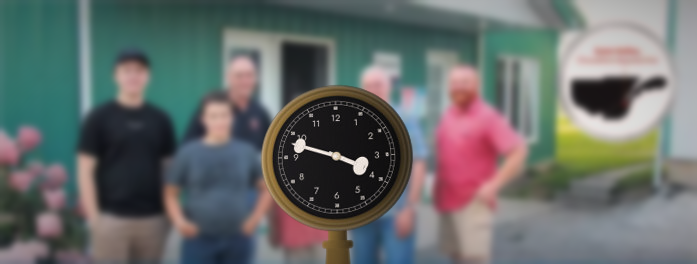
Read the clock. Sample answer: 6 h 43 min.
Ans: 3 h 48 min
